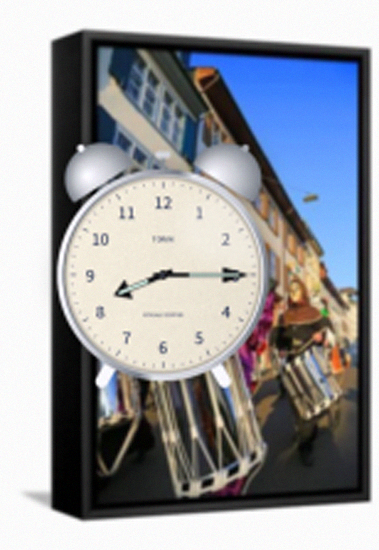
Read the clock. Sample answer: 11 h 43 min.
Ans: 8 h 15 min
